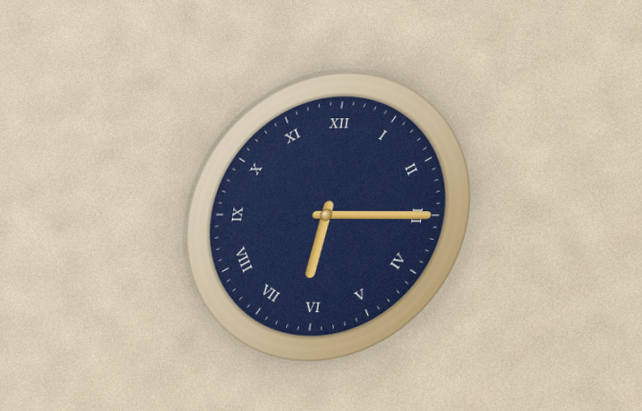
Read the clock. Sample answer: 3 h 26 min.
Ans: 6 h 15 min
